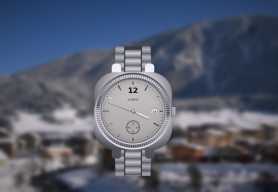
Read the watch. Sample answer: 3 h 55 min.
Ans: 3 h 48 min
